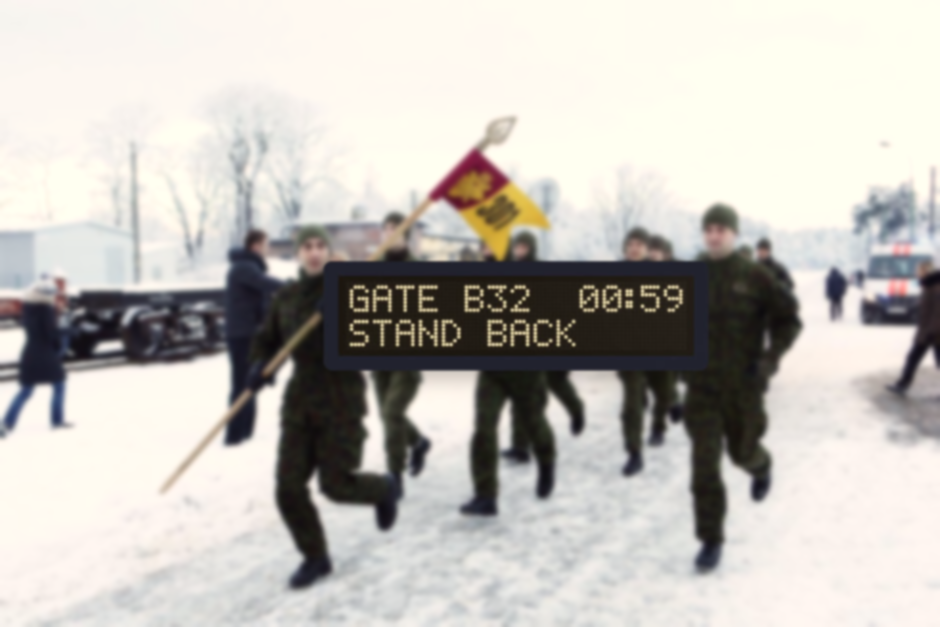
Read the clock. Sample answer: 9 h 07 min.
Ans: 0 h 59 min
